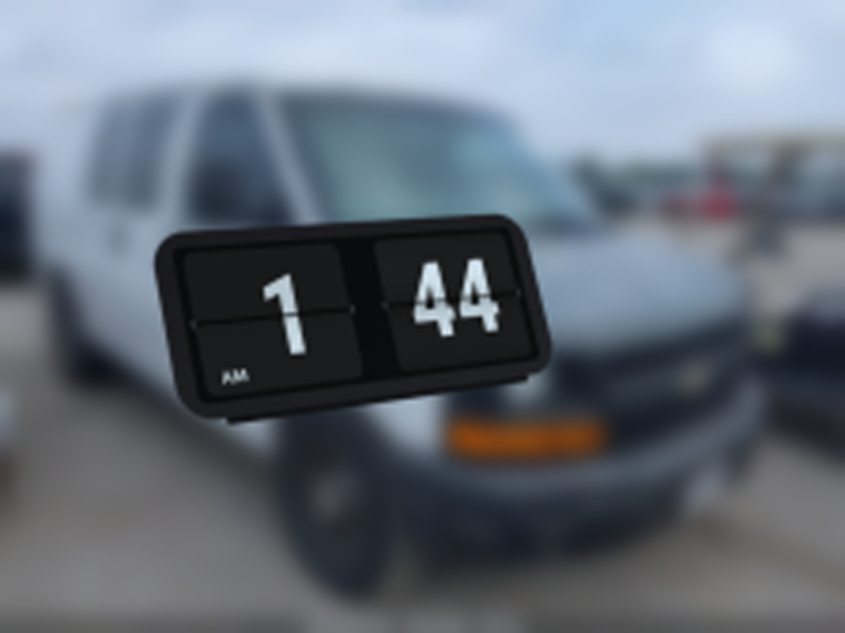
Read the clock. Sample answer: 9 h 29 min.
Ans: 1 h 44 min
